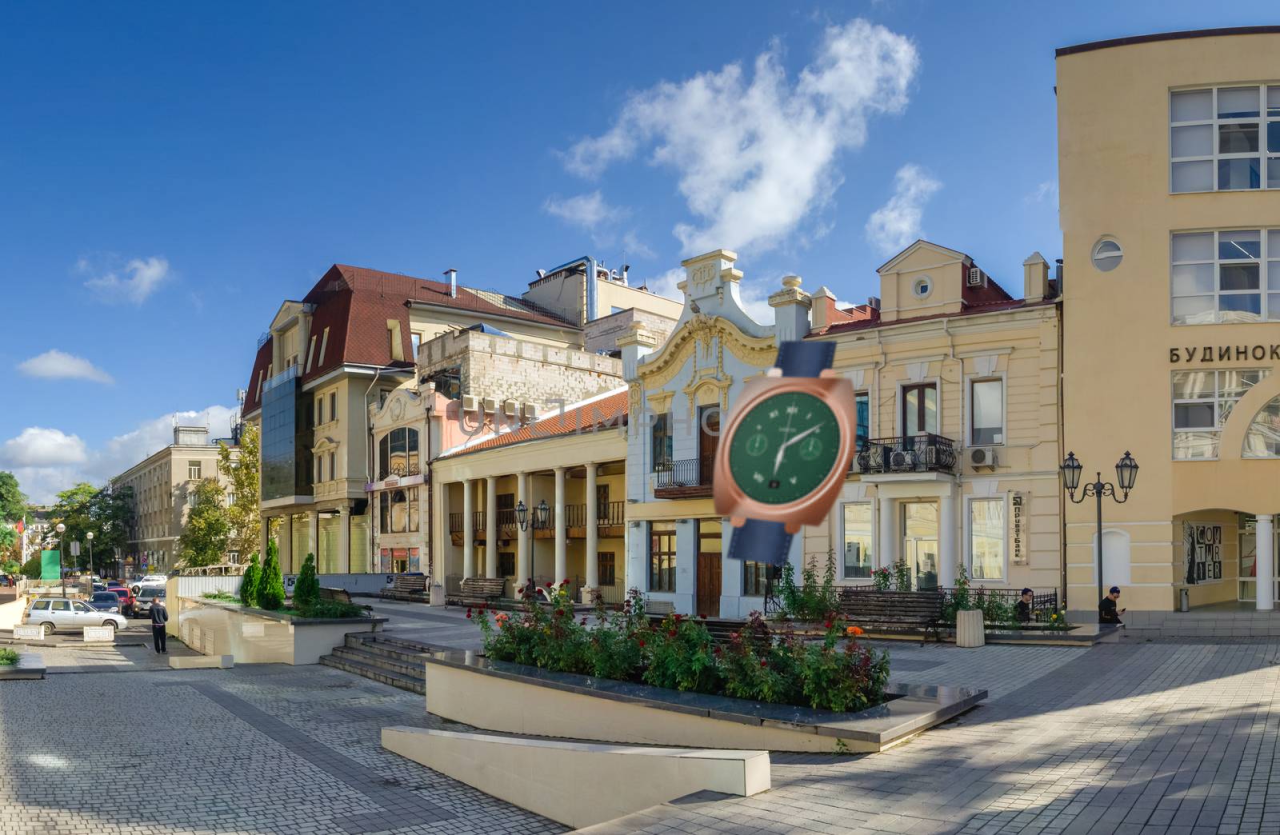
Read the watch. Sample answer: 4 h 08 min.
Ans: 6 h 09 min
